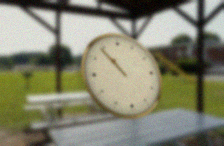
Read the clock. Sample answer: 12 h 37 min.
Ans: 10 h 54 min
